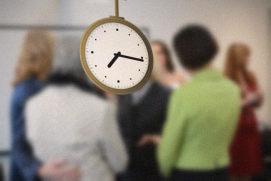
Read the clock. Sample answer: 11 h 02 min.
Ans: 7 h 16 min
